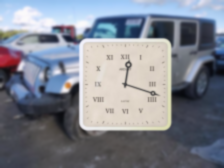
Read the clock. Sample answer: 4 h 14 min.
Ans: 12 h 18 min
